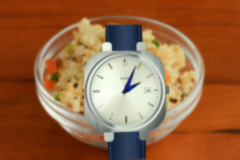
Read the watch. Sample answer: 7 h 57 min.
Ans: 2 h 04 min
